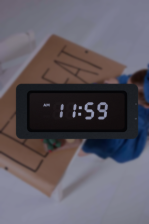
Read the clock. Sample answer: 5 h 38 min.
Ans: 11 h 59 min
